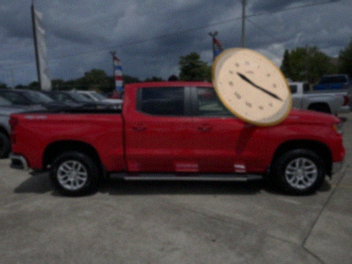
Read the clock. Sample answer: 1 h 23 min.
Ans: 10 h 20 min
